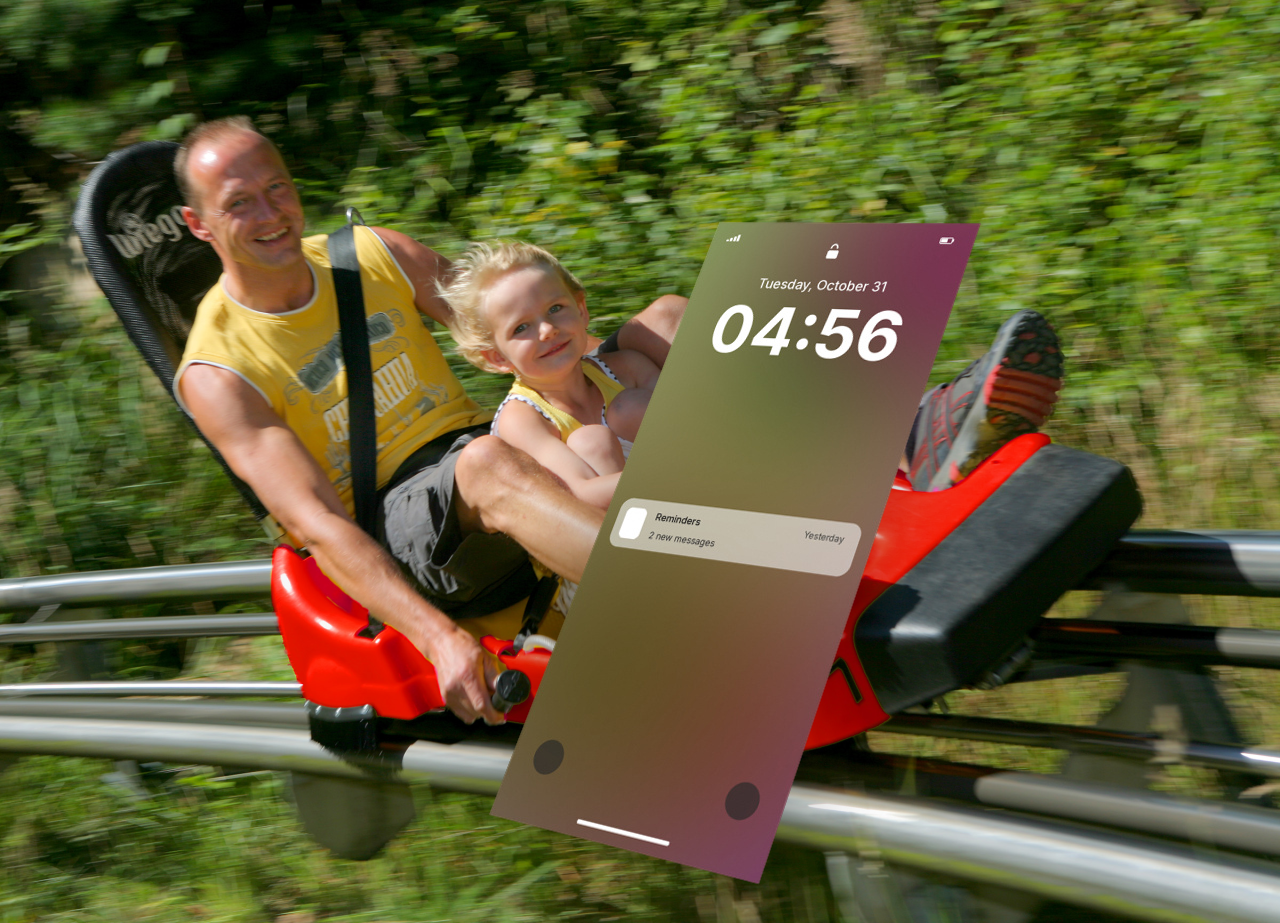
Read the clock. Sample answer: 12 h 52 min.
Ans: 4 h 56 min
